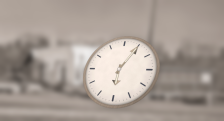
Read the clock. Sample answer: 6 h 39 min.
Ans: 6 h 05 min
